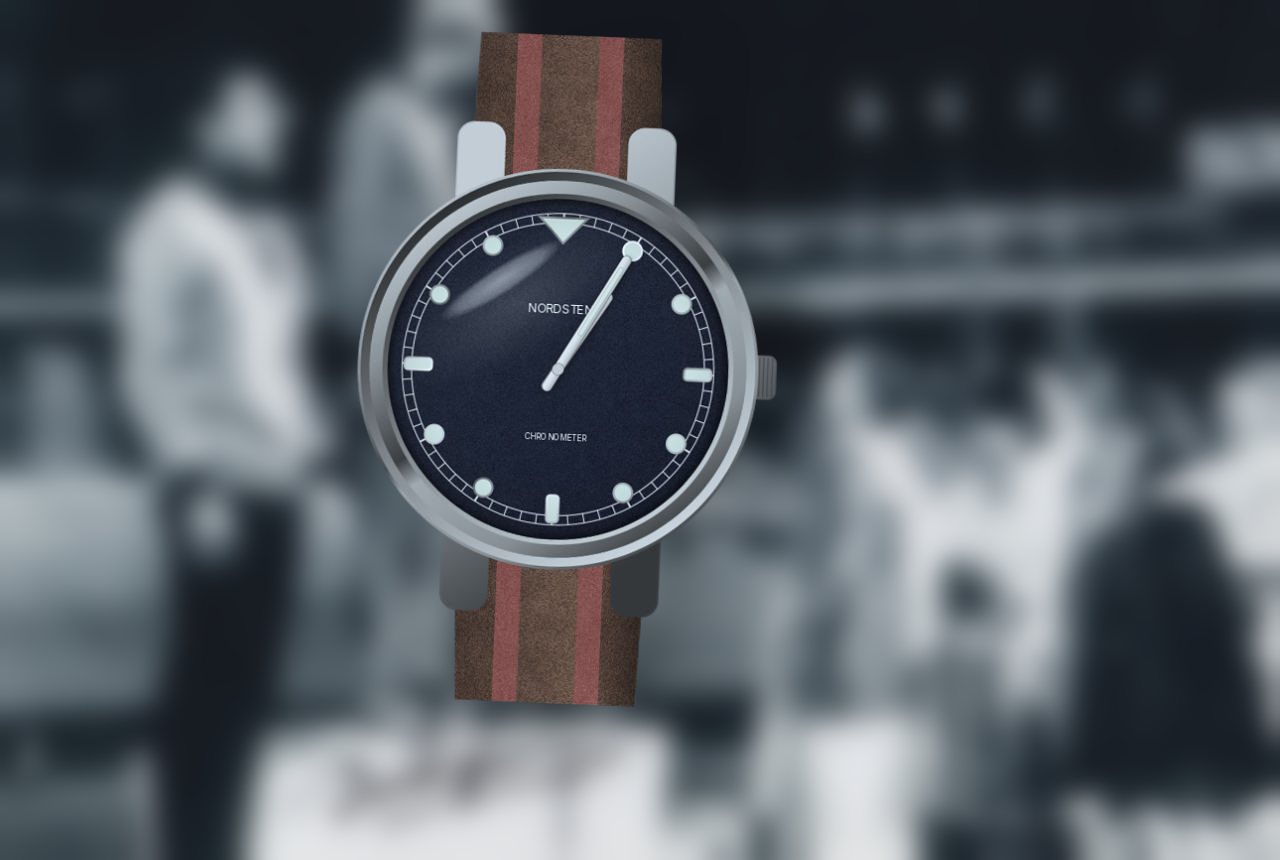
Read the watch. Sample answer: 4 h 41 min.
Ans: 1 h 05 min
